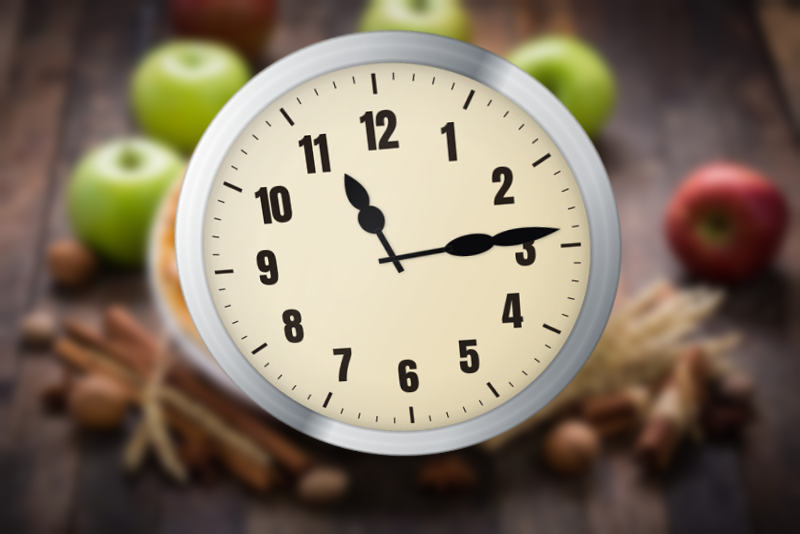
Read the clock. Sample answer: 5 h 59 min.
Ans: 11 h 14 min
